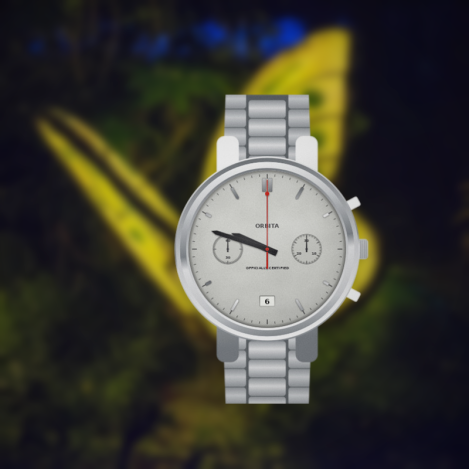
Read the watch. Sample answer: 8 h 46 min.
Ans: 9 h 48 min
